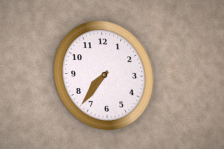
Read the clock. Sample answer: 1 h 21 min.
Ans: 7 h 37 min
